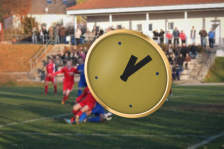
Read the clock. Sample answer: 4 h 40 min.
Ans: 1 h 10 min
